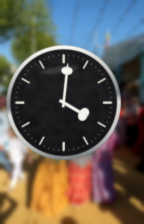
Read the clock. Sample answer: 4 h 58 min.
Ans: 4 h 01 min
